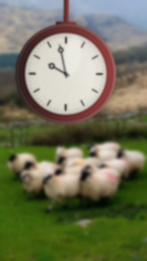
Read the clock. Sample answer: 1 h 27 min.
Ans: 9 h 58 min
